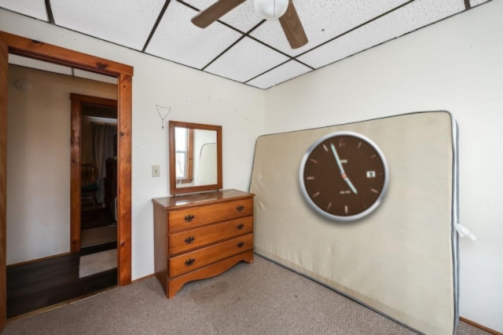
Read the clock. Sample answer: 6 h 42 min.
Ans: 4 h 57 min
